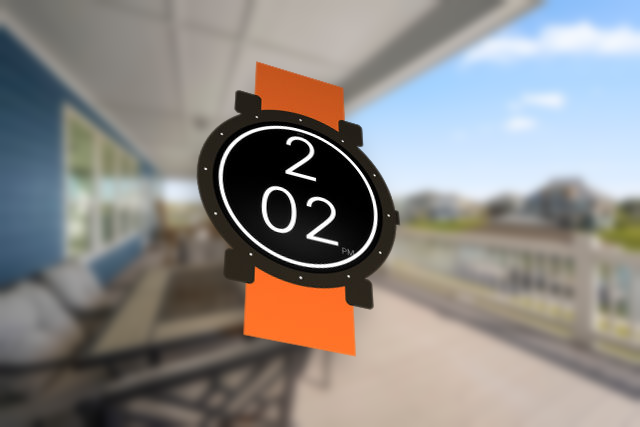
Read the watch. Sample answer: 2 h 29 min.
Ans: 2 h 02 min
